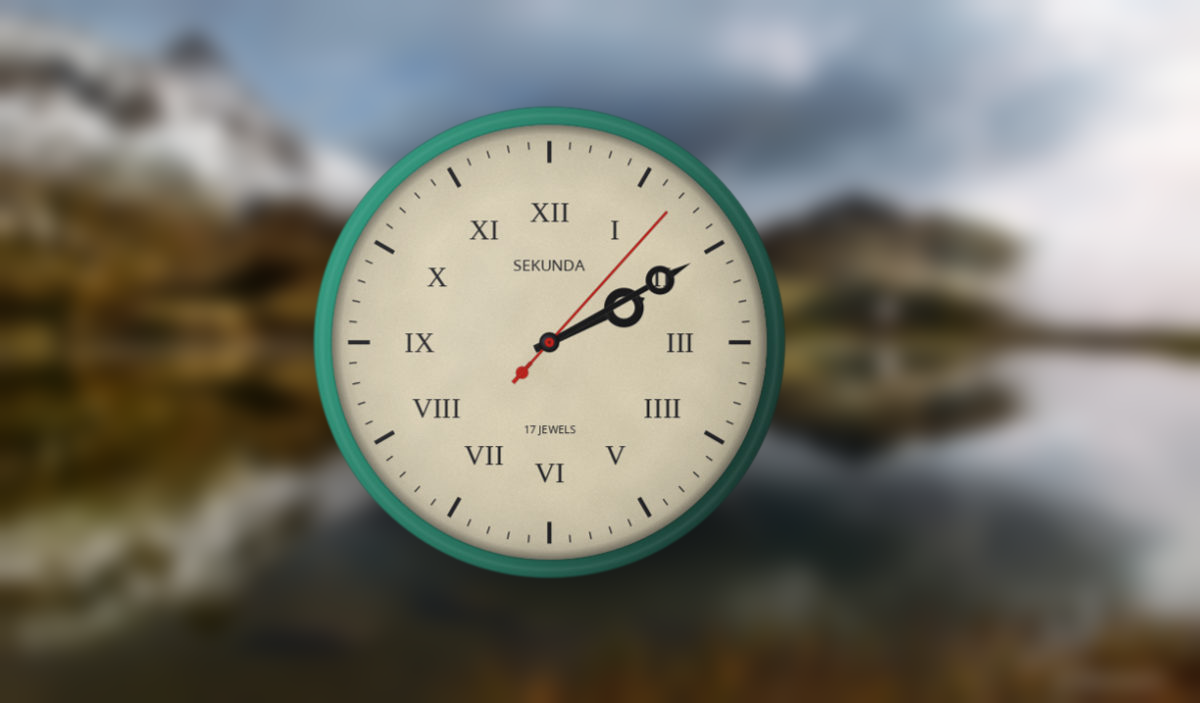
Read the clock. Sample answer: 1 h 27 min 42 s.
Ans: 2 h 10 min 07 s
